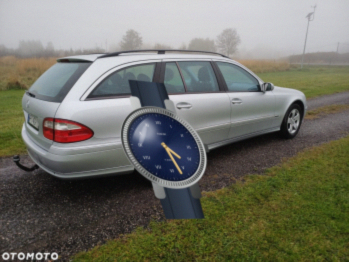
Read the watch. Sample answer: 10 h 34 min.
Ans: 4 h 27 min
